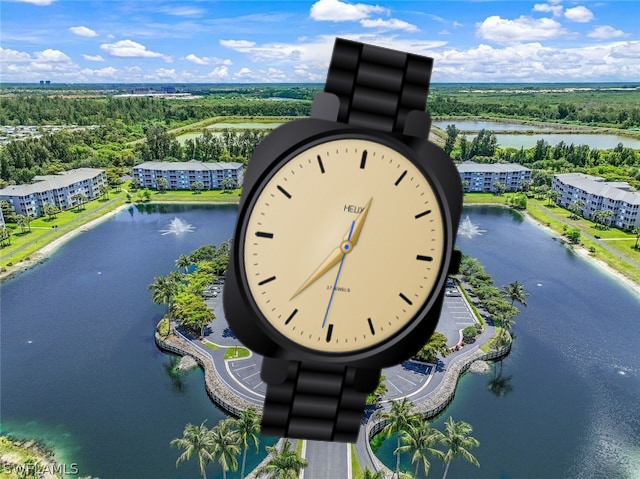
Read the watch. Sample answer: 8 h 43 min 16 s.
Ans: 12 h 36 min 31 s
